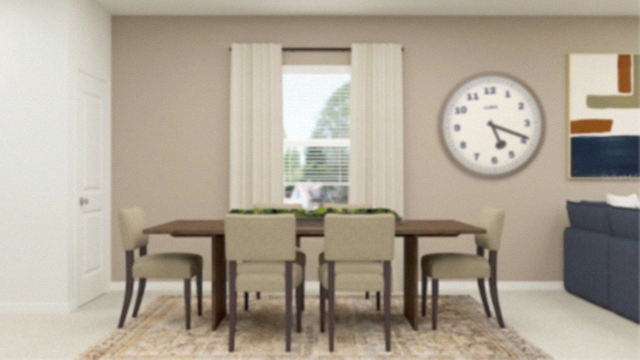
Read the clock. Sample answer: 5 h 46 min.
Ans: 5 h 19 min
